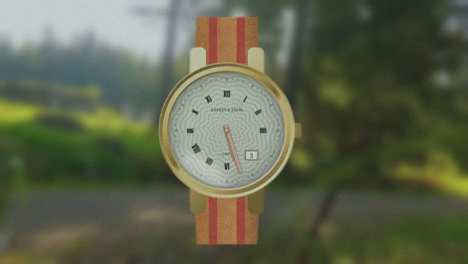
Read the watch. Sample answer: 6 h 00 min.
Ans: 5 h 27 min
